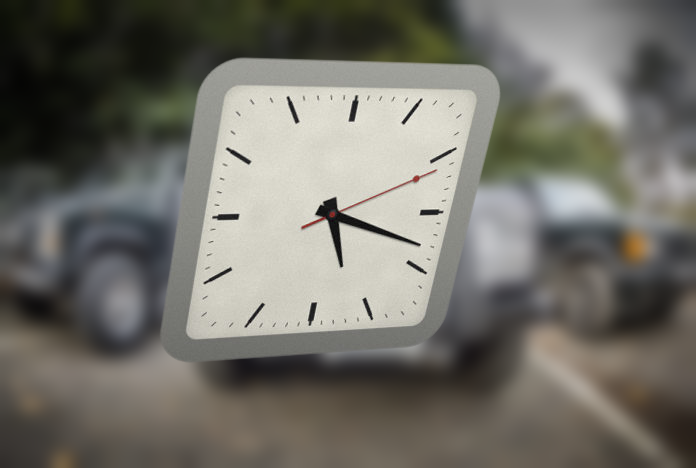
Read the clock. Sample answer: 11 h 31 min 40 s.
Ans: 5 h 18 min 11 s
